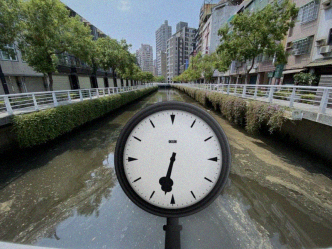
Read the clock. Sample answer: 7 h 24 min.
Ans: 6 h 32 min
